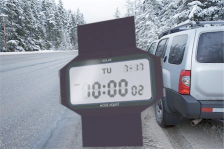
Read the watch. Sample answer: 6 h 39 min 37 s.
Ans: 10 h 00 min 02 s
